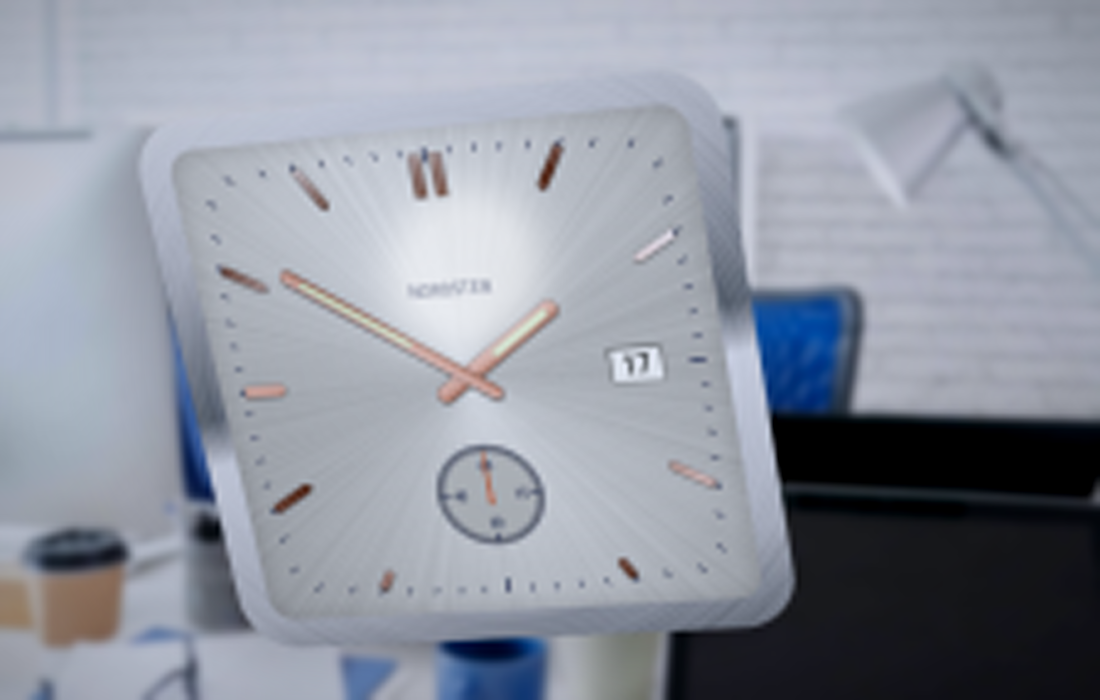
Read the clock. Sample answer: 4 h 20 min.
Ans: 1 h 51 min
